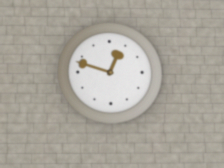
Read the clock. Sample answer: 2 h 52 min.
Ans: 12 h 48 min
